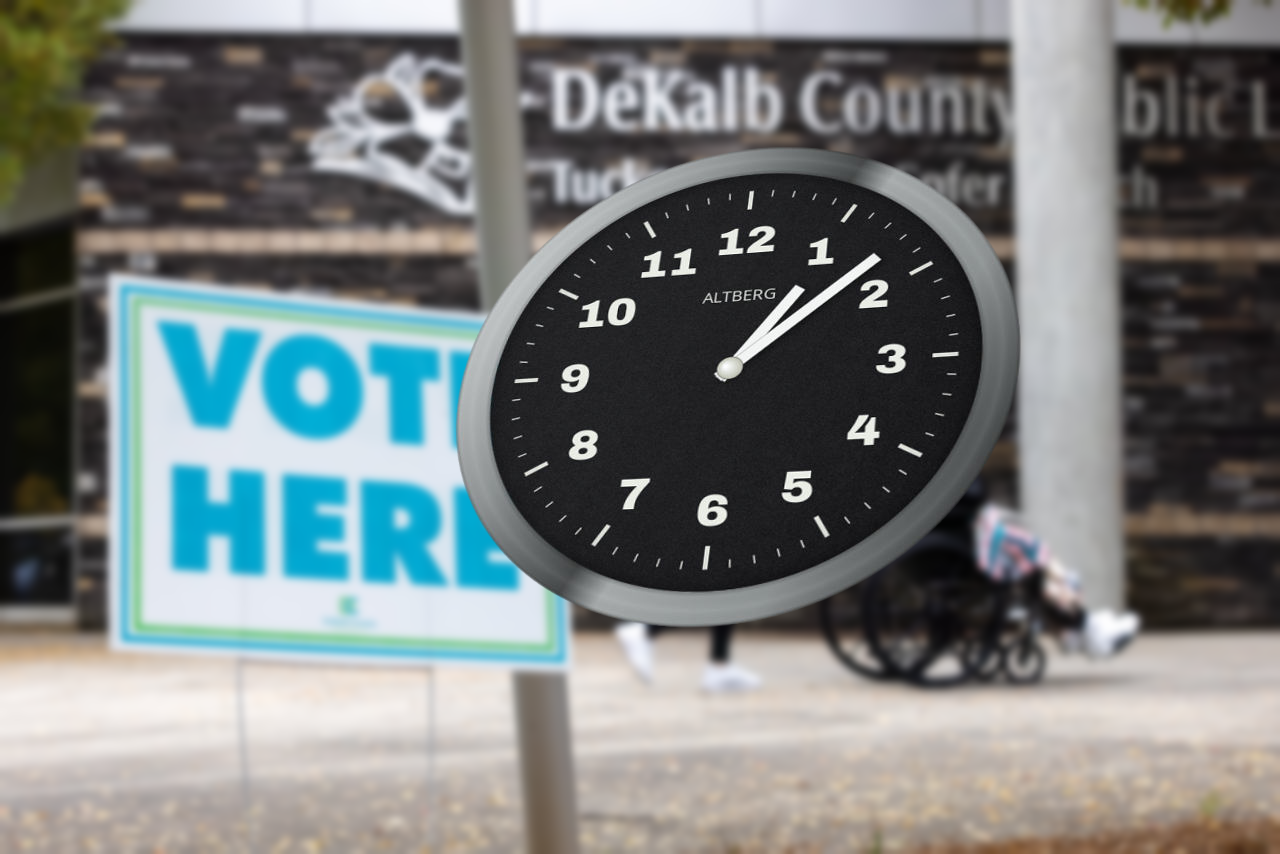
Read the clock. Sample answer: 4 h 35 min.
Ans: 1 h 08 min
